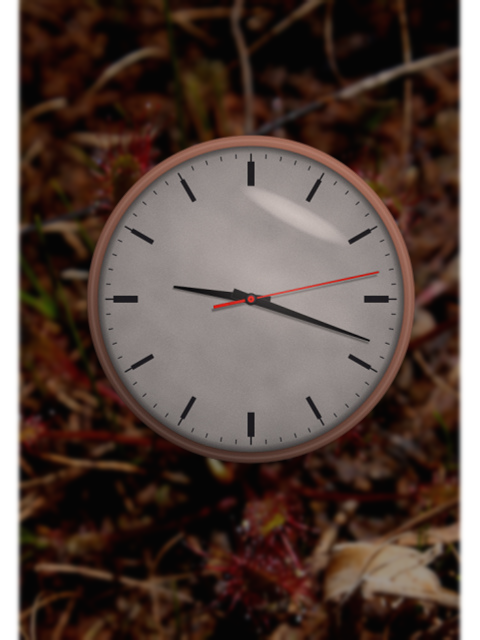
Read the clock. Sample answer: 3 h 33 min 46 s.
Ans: 9 h 18 min 13 s
